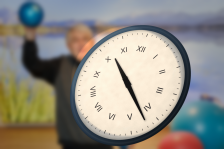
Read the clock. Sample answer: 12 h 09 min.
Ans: 10 h 22 min
